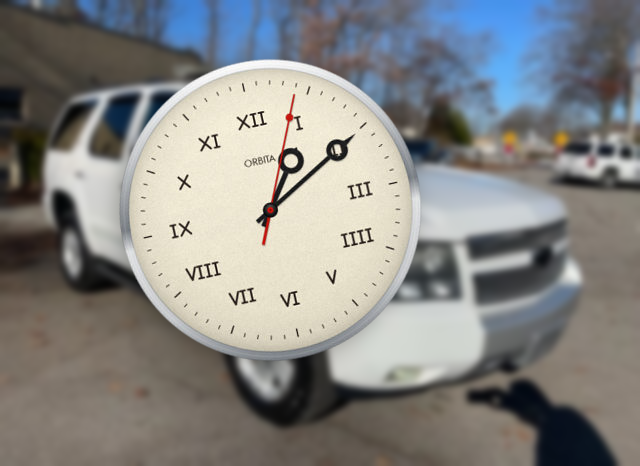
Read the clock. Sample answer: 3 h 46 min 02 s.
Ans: 1 h 10 min 04 s
